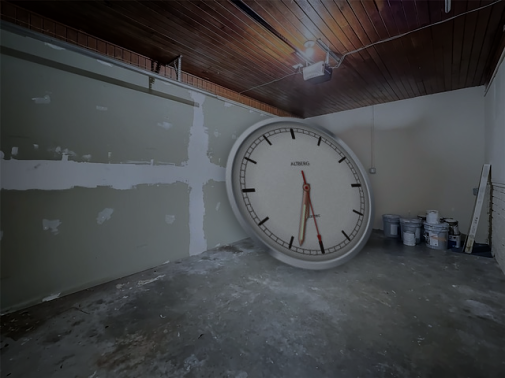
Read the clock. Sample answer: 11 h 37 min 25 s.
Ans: 6 h 33 min 30 s
